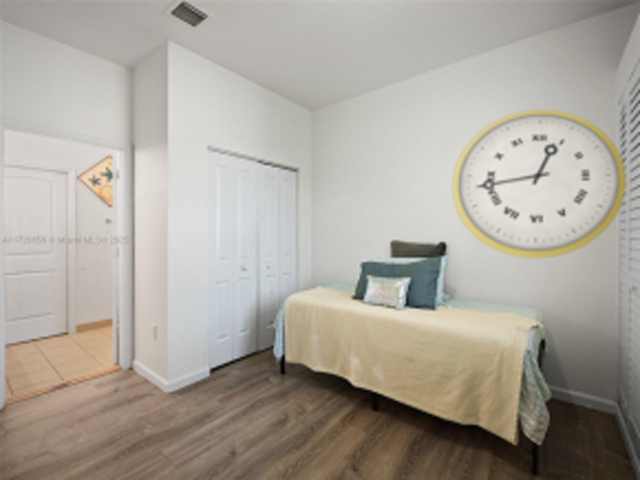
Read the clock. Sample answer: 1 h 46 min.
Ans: 12 h 43 min
